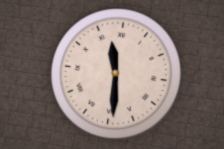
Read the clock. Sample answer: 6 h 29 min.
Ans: 11 h 29 min
